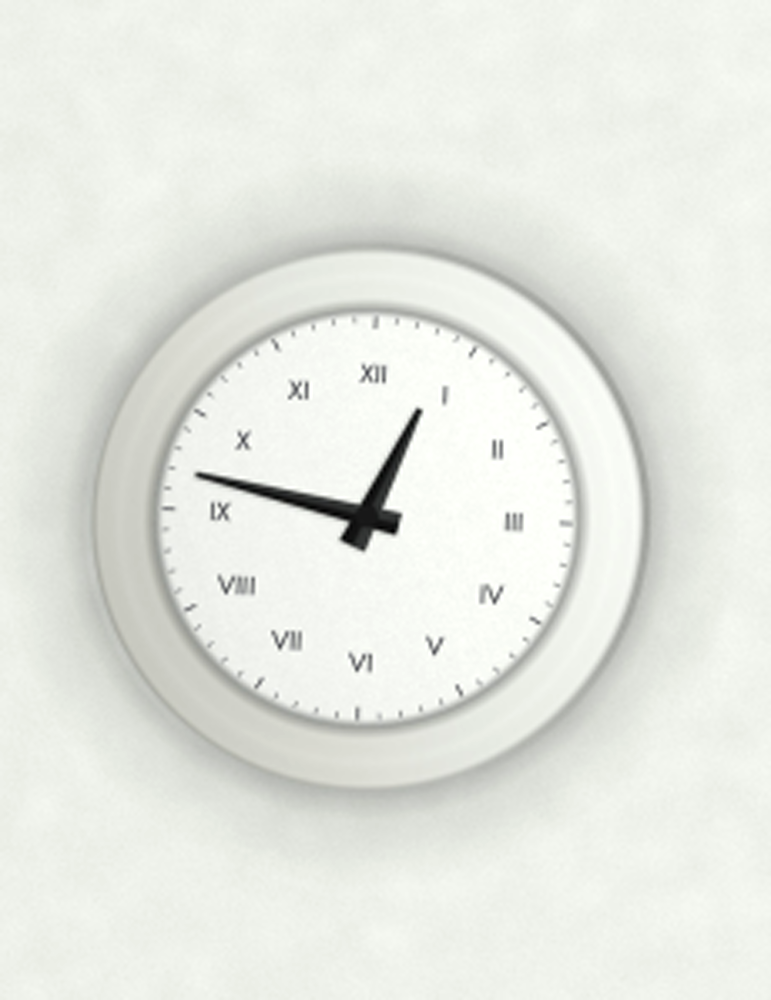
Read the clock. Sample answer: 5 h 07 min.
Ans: 12 h 47 min
